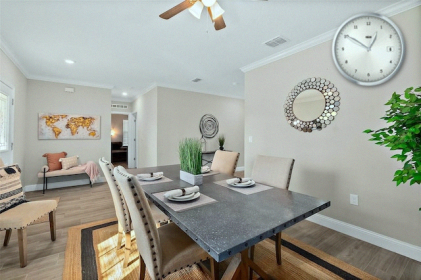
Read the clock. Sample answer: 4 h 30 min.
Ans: 12 h 50 min
